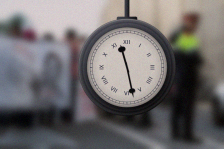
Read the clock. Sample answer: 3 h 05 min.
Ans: 11 h 28 min
